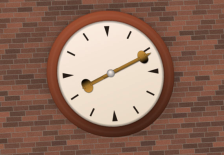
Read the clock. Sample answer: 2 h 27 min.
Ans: 8 h 11 min
